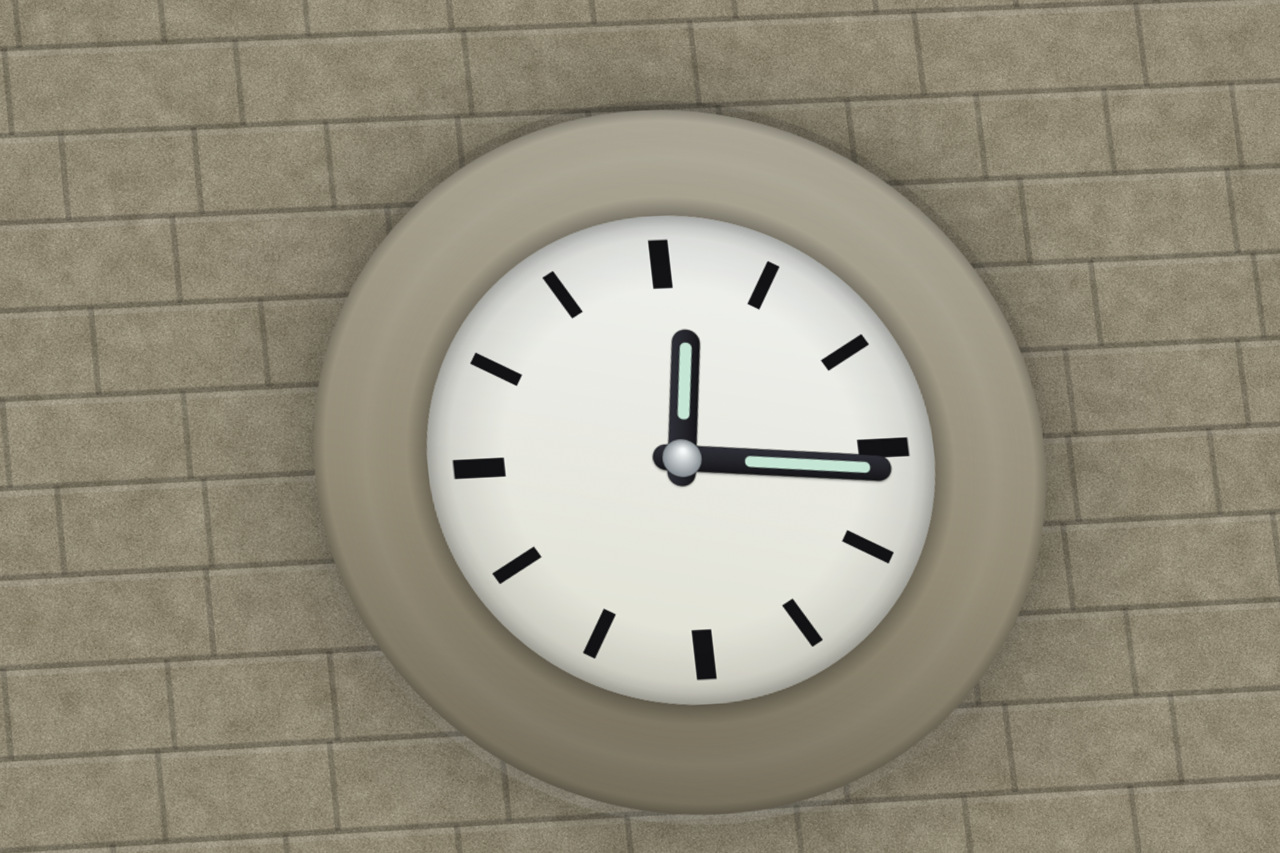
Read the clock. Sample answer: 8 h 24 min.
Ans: 12 h 16 min
